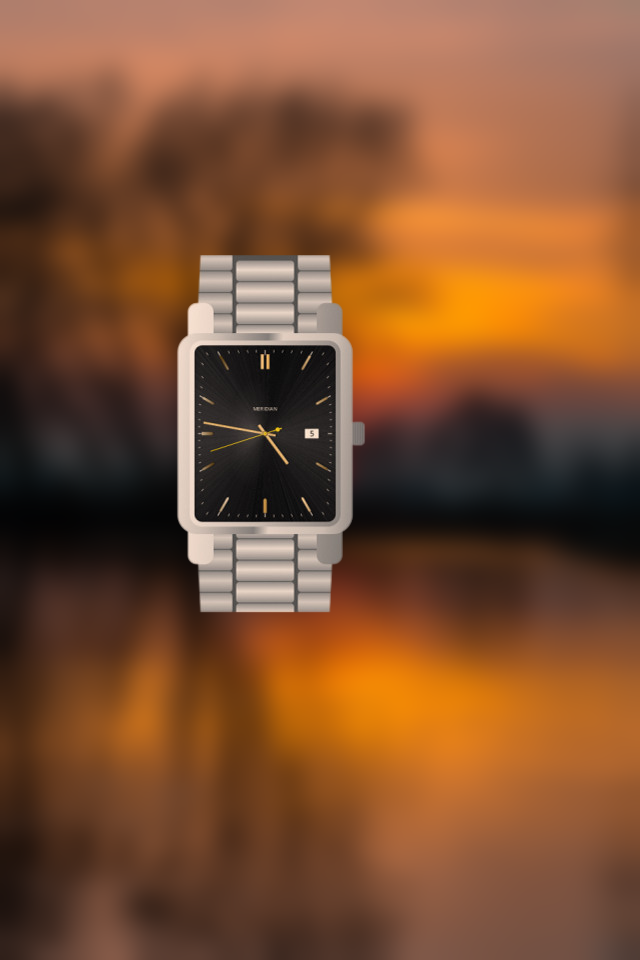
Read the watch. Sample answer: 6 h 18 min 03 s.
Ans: 4 h 46 min 42 s
